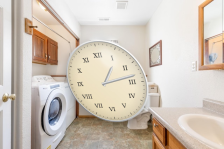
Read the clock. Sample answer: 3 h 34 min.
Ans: 1 h 13 min
